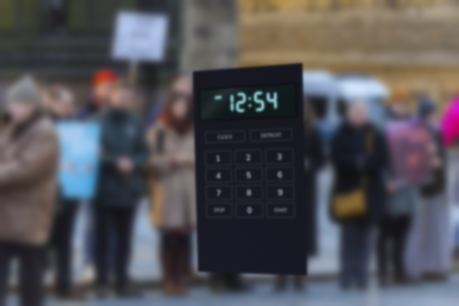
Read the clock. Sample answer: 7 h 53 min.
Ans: 12 h 54 min
